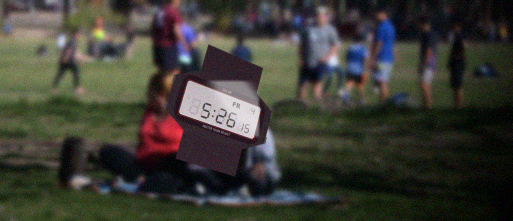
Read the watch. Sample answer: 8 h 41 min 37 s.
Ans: 5 h 26 min 15 s
